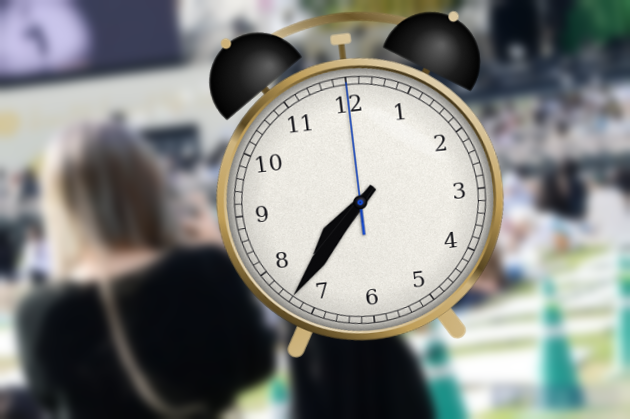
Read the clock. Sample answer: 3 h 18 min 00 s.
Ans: 7 h 37 min 00 s
